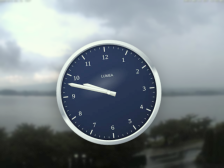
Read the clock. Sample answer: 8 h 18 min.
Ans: 9 h 48 min
